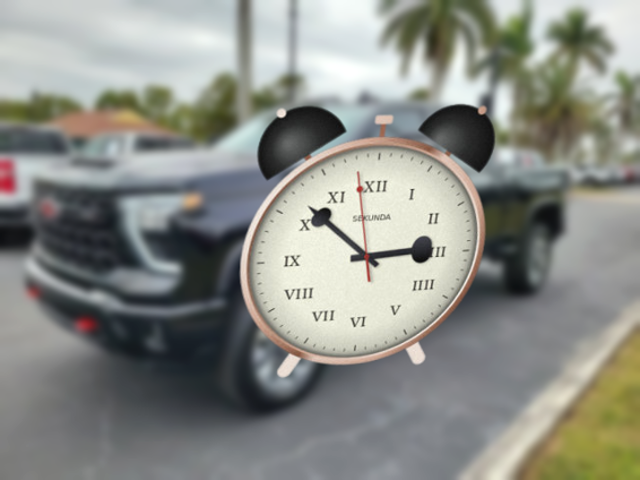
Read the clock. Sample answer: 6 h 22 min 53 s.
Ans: 2 h 51 min 58 s
